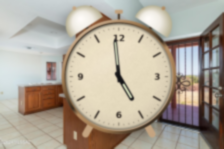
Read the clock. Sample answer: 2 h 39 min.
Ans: 4 h 59 min
